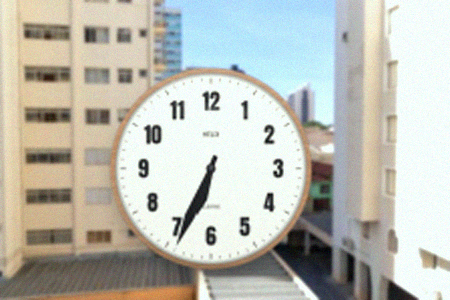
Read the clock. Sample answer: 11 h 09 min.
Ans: 6 h 34 min
